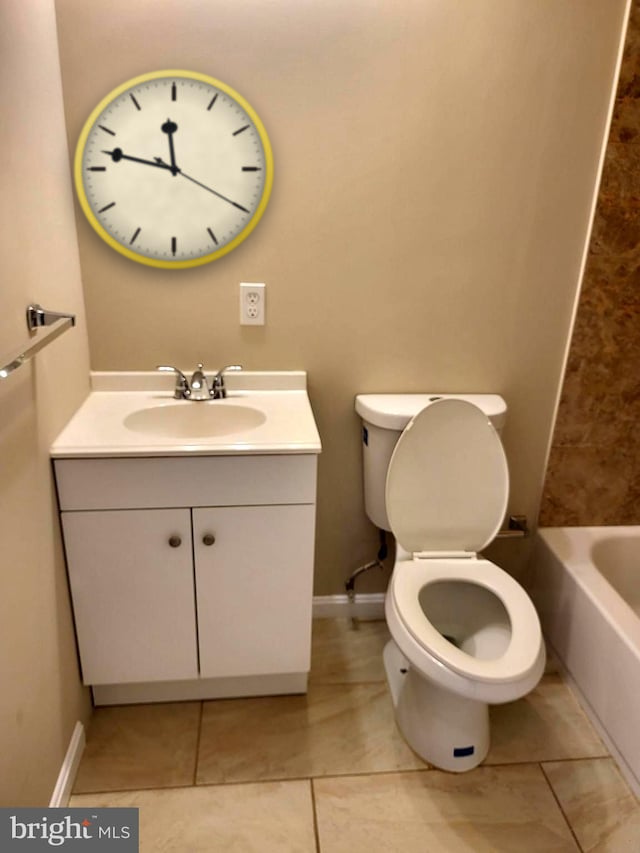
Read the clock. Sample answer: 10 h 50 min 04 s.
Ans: 11 h 47 min 20 s
